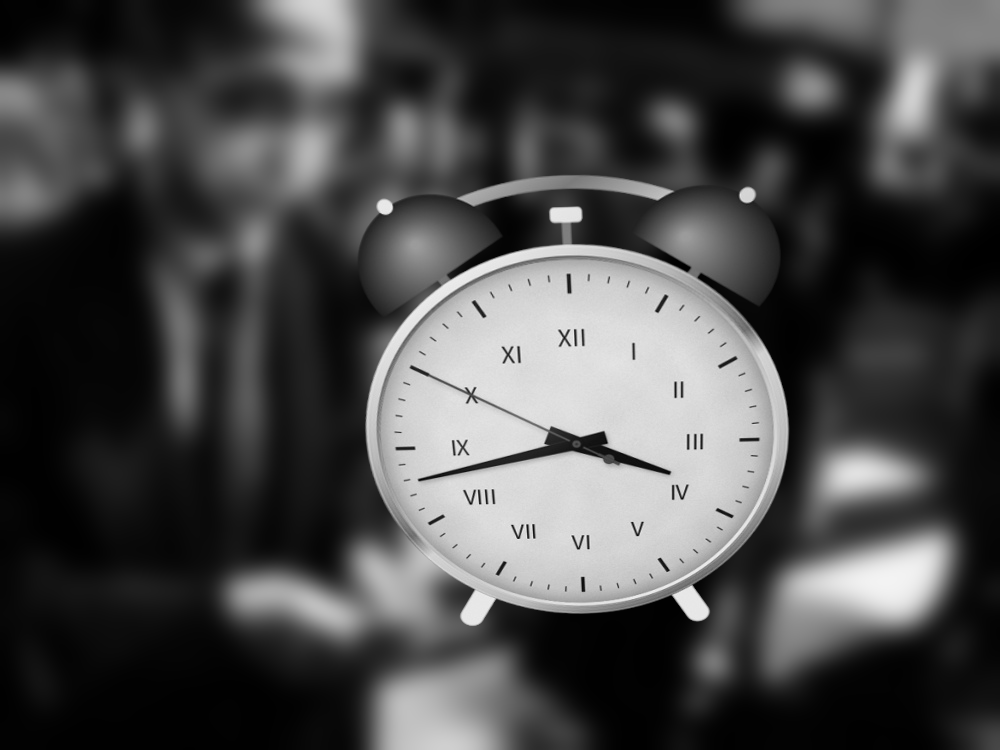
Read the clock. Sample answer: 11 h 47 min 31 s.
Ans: 3 h 42 min 50 s
